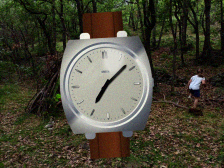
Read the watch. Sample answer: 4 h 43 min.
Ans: 7 h 08 min
